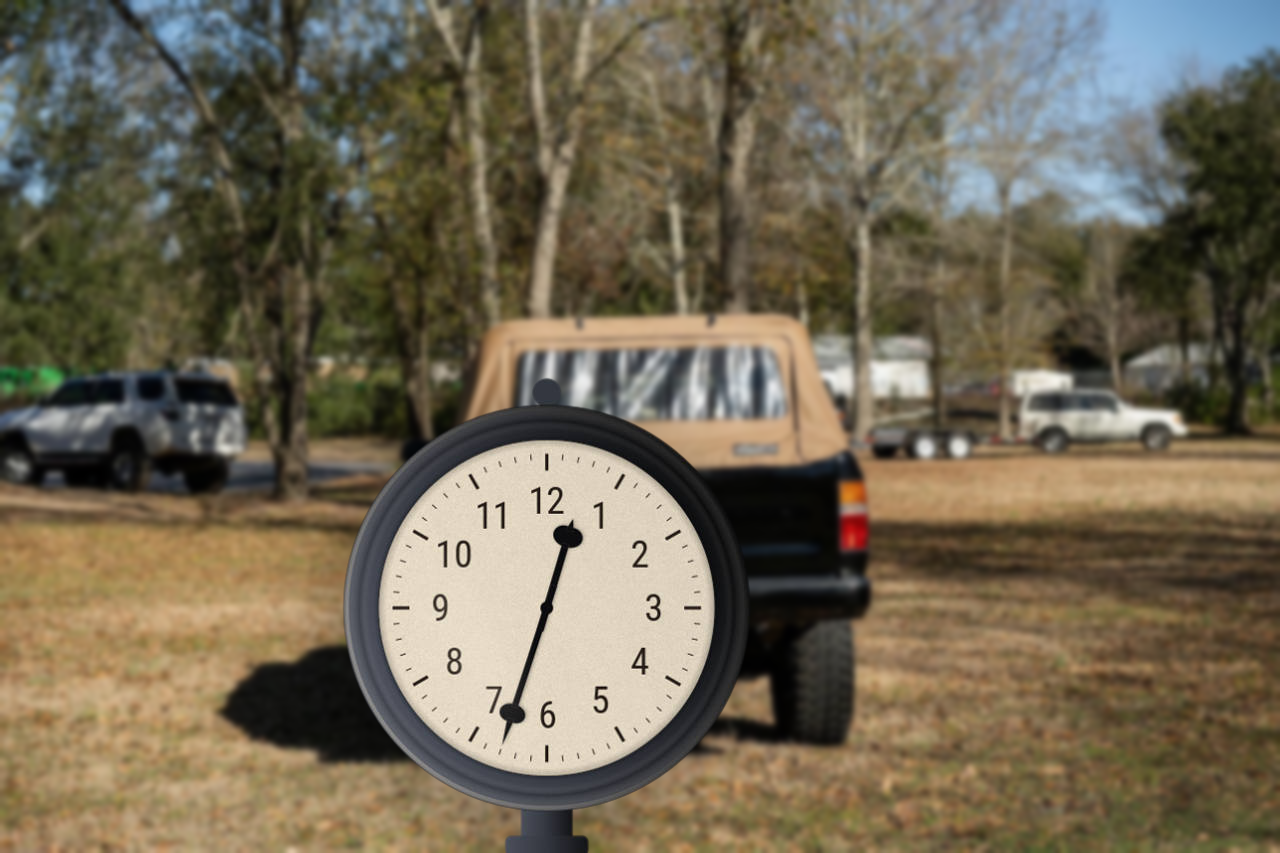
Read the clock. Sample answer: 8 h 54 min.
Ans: 12 h 33 min
